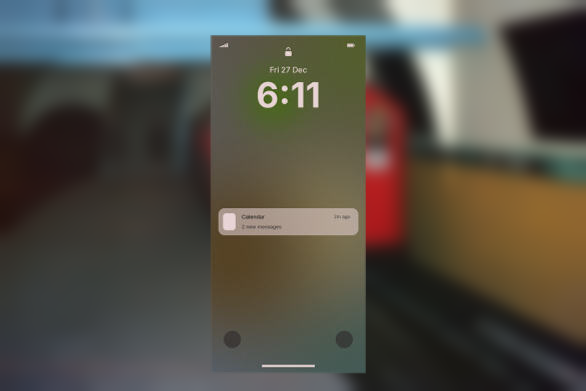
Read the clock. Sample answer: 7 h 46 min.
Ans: 6 h 11 min
